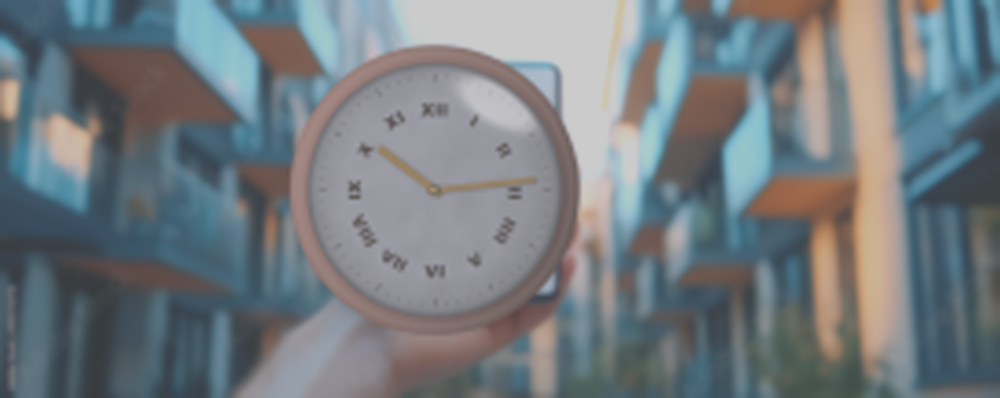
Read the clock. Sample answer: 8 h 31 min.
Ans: 10 h 14 min
